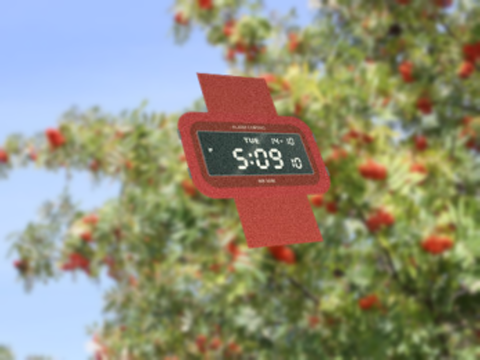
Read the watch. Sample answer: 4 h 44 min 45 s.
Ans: 5 h 09 min 10 s
